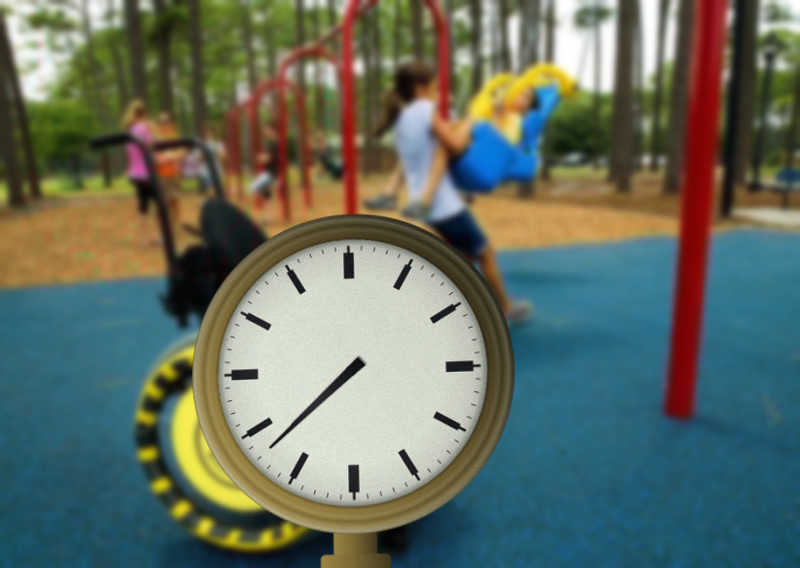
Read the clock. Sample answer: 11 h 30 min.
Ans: 7 h 38 min
